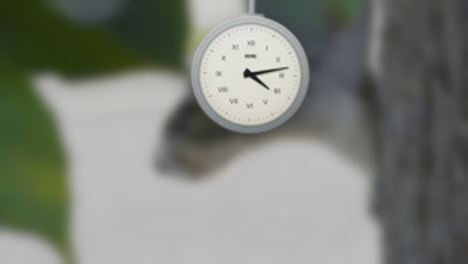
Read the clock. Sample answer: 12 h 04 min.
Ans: 4 h 13 min
